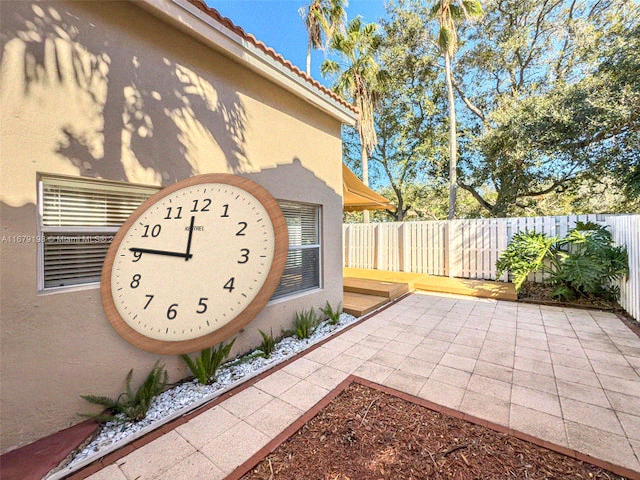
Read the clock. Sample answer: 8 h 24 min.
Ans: 11 h 46 min
